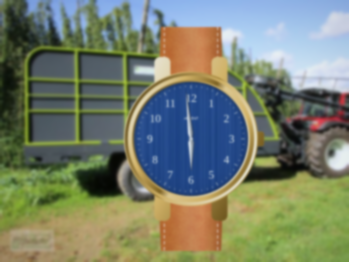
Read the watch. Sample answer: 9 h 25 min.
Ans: 5 h 59 min
